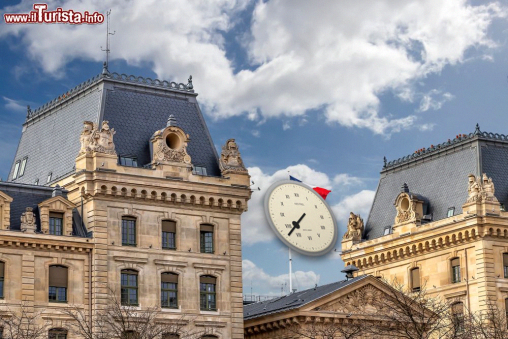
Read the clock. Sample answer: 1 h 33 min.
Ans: 7 h 38 min
